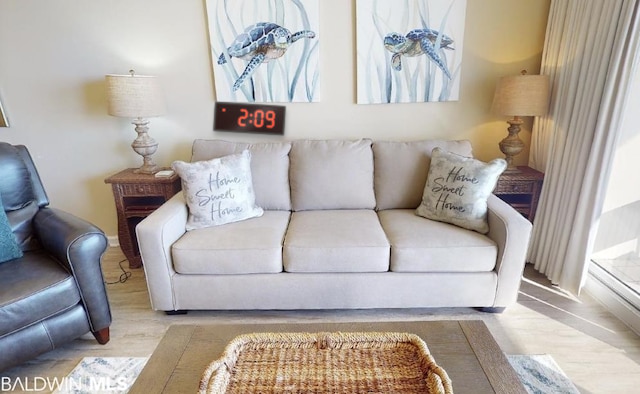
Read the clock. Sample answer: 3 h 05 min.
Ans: 2 h 09 min
